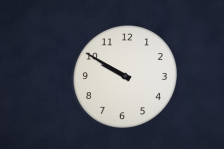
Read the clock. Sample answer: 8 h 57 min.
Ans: 9 h 50 min
